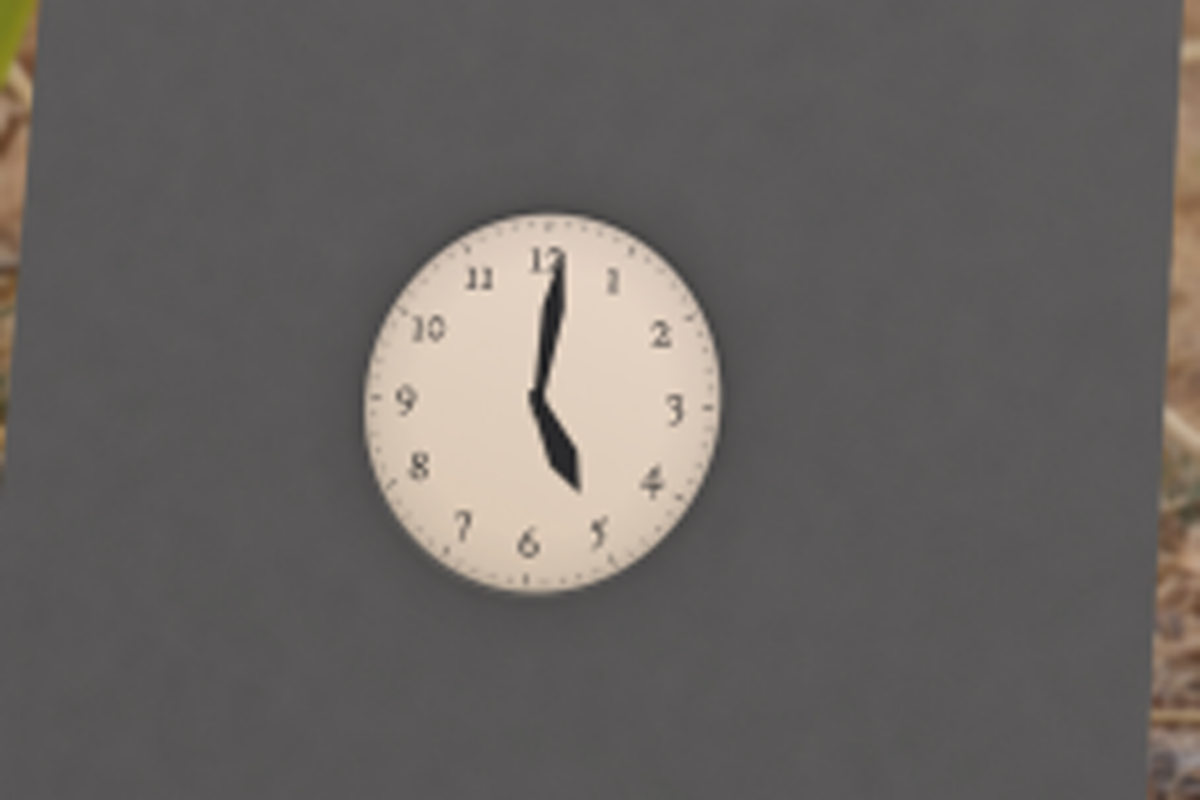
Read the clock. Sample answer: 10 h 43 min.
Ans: 5 h 01 min
